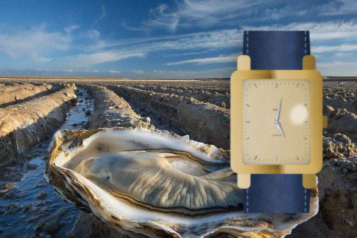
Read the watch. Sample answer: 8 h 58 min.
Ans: 5 h 02 min
